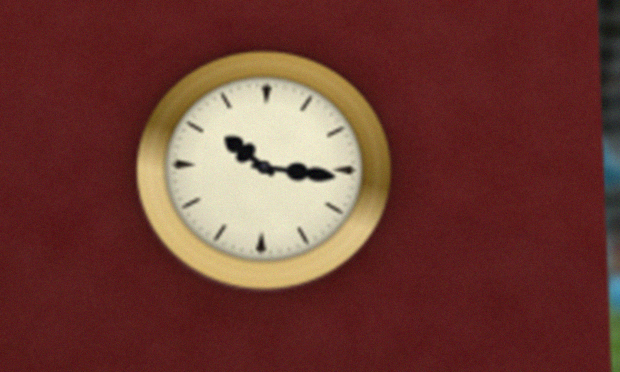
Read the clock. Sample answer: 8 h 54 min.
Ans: 10 h 16 min
